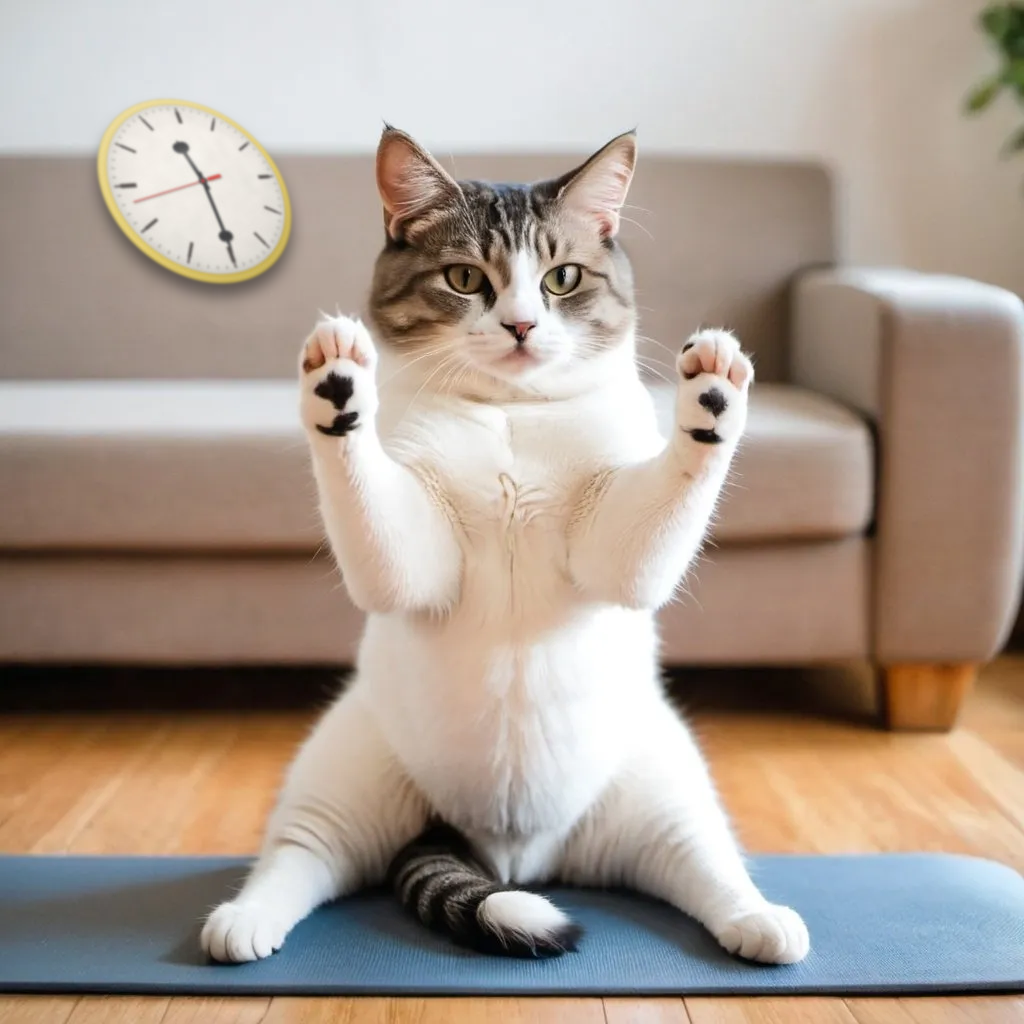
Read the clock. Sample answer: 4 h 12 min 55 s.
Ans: 11 h 29 min 43 s
